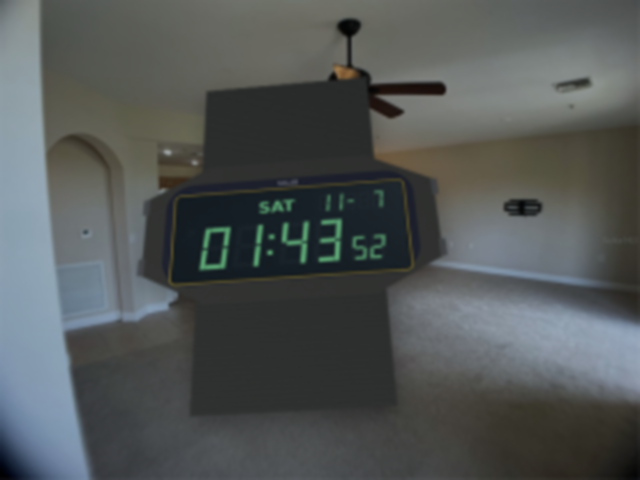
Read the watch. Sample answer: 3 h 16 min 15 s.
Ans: 1 h 43 min 52 s
